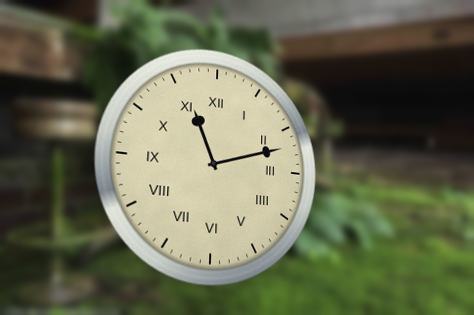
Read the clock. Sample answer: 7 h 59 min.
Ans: 11 h 12 min
